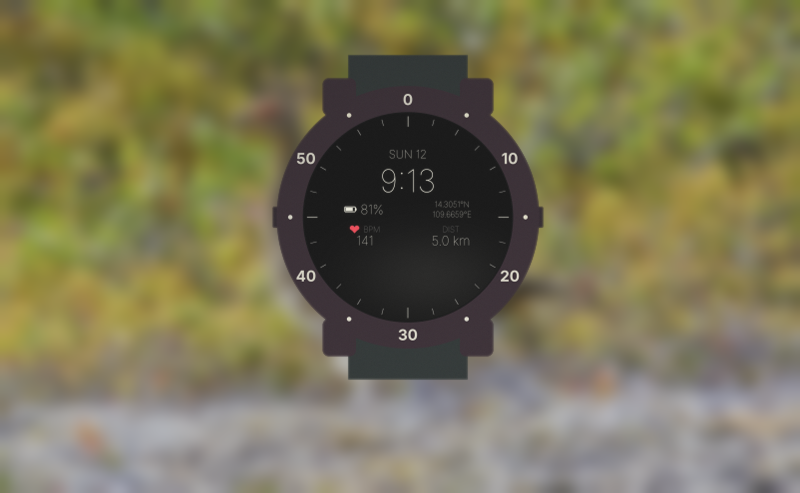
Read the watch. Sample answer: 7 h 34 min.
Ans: 9 h 13 min
